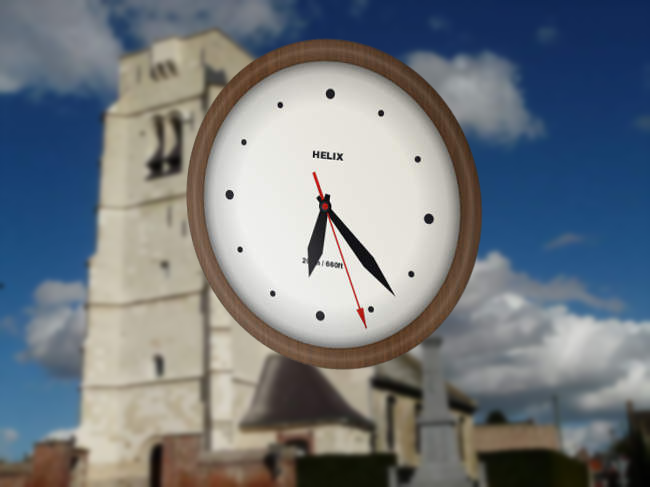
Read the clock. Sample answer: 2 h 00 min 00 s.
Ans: 6 h 22 min 26 s
